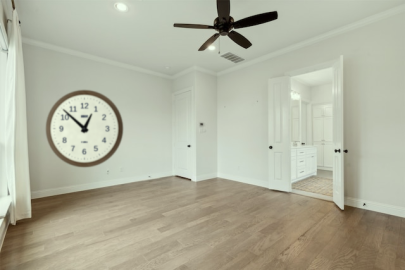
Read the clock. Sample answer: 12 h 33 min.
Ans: 12 h 52 min
